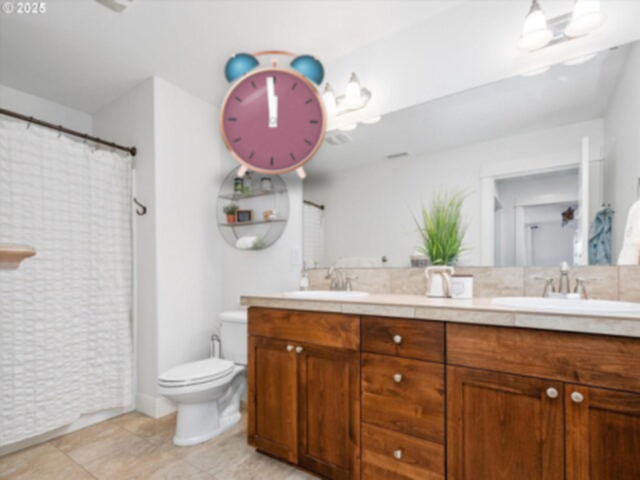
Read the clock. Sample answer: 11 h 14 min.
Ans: 11 h 59 min
